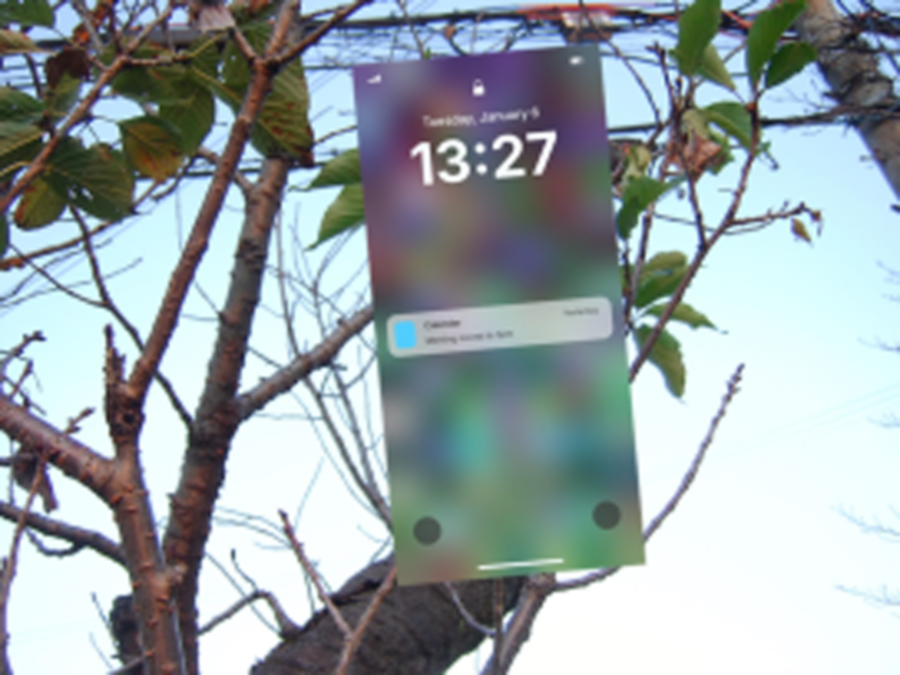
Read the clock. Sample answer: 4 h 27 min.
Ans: 13 h 27 min
